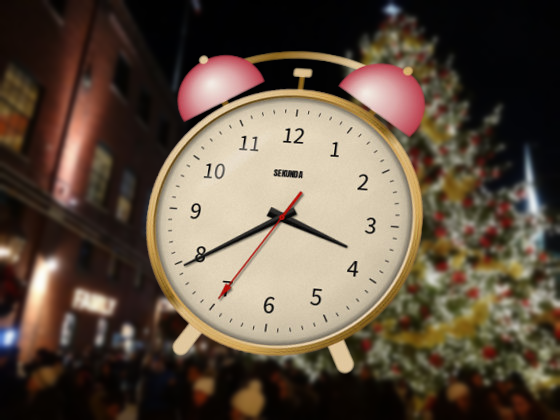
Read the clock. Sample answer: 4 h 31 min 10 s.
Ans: 3 h 39 min 35 s
